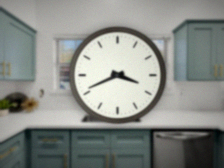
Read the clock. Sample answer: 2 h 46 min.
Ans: 3 h 41 min
